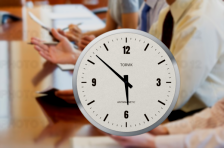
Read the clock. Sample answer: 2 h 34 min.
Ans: 5 h 52 min
